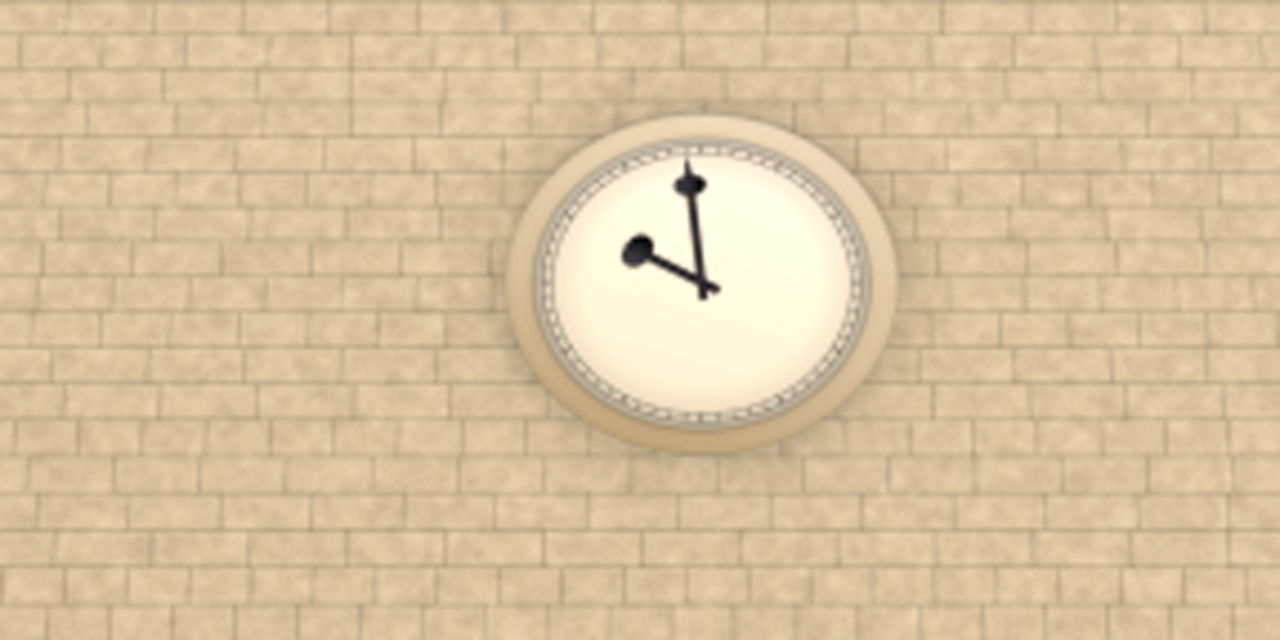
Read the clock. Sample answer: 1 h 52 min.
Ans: 9 h 59 min
